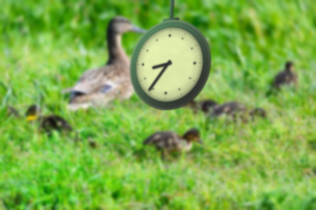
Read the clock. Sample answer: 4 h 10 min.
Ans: 8 h 36 min
